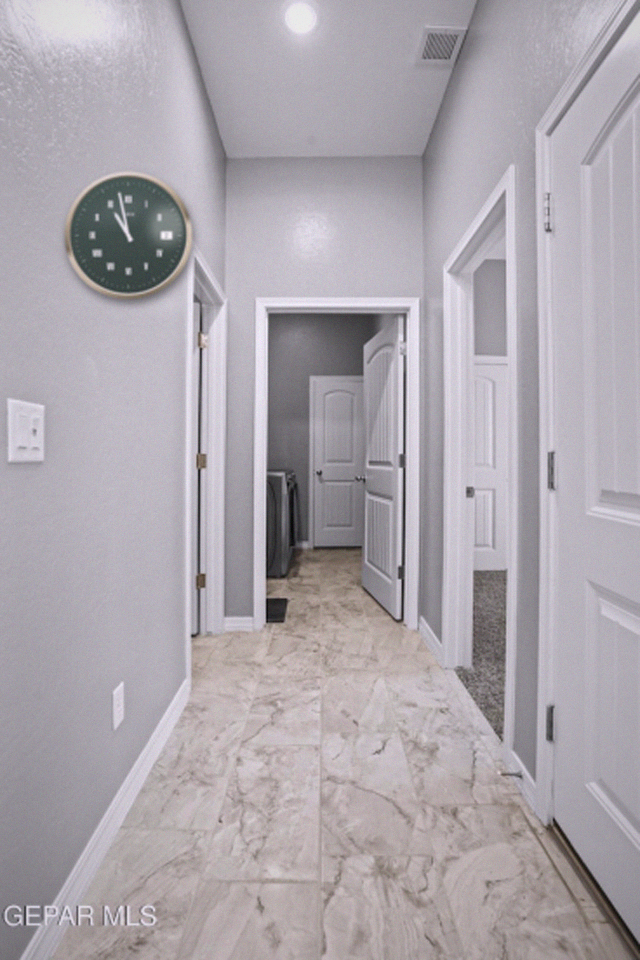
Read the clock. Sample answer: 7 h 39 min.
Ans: 10 h 58 min
